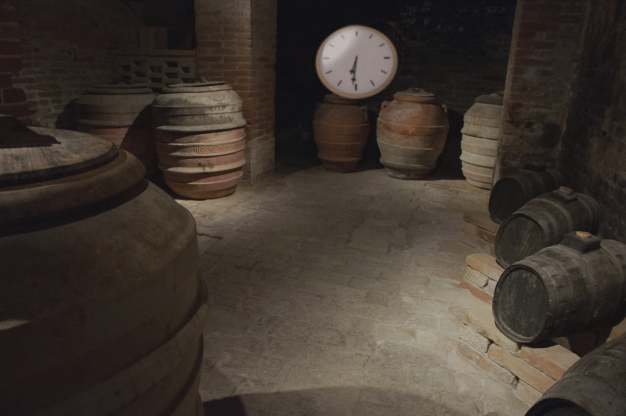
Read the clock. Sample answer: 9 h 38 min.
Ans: 6 h 31 min
